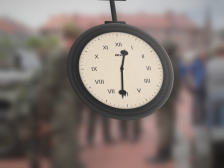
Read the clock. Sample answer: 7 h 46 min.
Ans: 12 h 31 min
